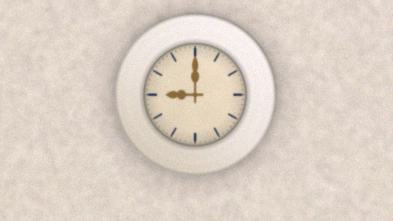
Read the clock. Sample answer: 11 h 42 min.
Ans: 9 h 00 min
